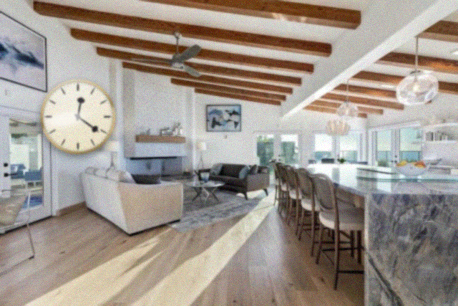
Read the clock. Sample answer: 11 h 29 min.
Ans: 12 h 21 min
